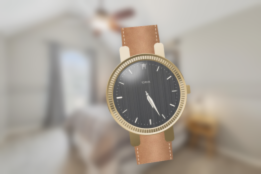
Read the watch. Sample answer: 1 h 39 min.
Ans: 5 h 26 min
